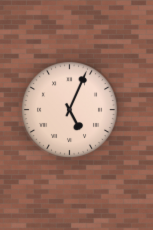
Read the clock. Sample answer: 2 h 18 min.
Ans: 5 h 04 min
